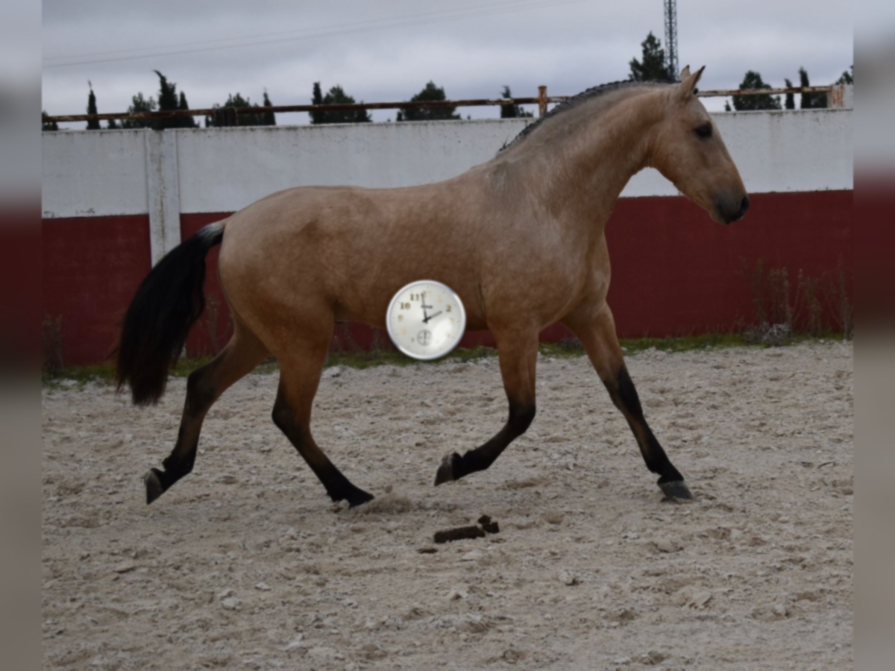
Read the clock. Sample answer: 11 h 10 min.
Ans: 1 h 58 min
